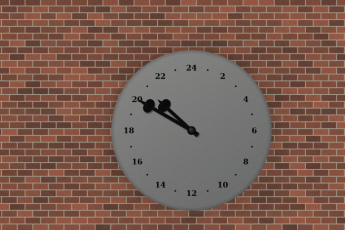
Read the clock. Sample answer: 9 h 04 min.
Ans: 20 h 50 min
